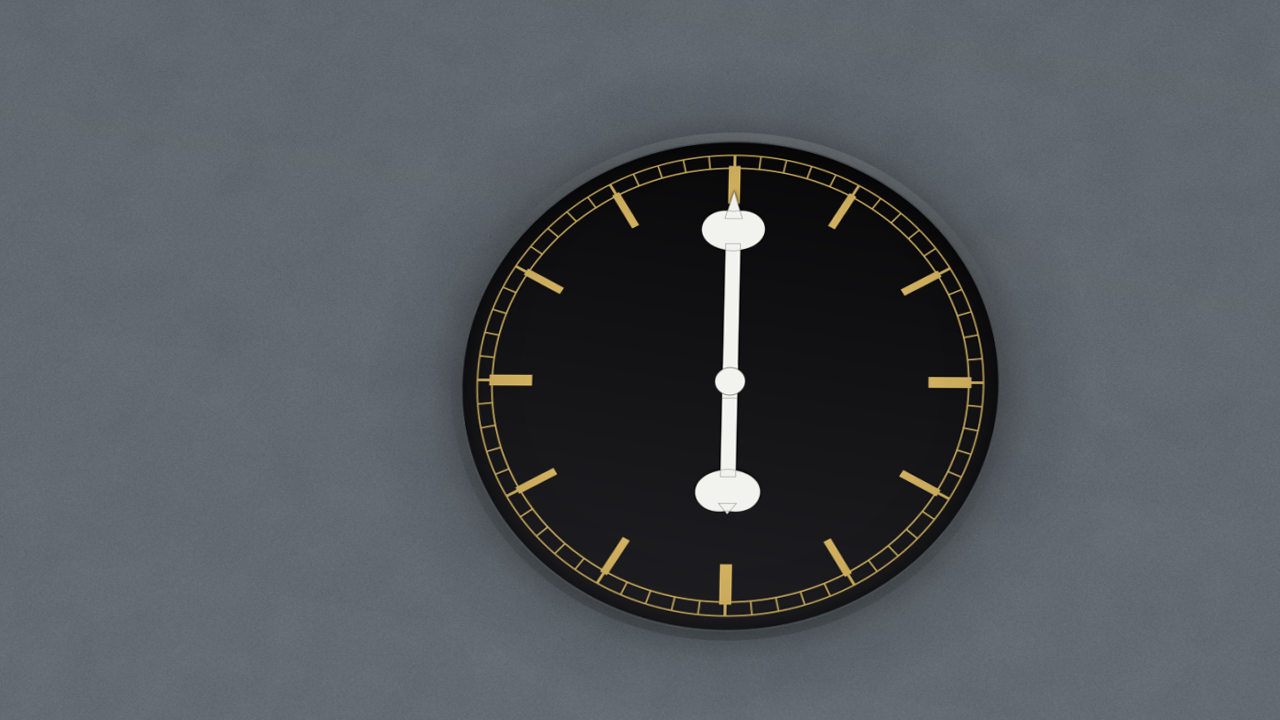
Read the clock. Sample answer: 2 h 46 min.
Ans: 6 h 00 min
